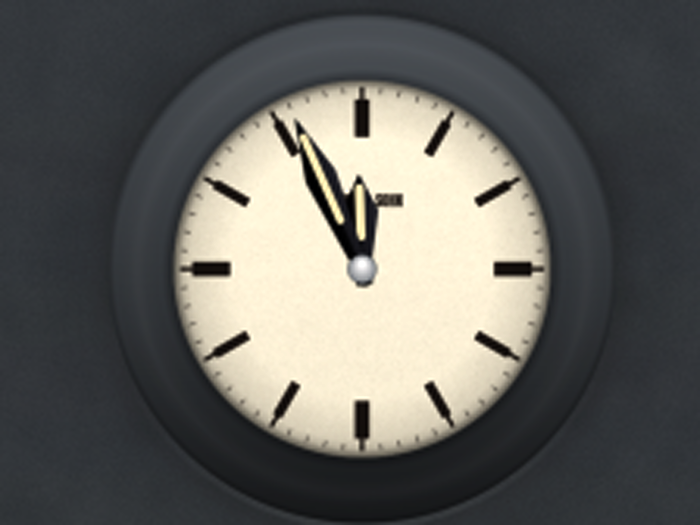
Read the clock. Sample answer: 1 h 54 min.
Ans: 11 h 56 min
